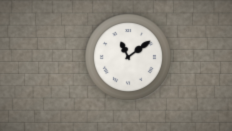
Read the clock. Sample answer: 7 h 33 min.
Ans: 11 h 09 min
